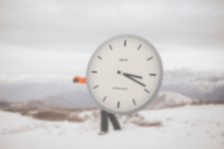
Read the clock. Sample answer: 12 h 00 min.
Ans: 3 h 19 min
